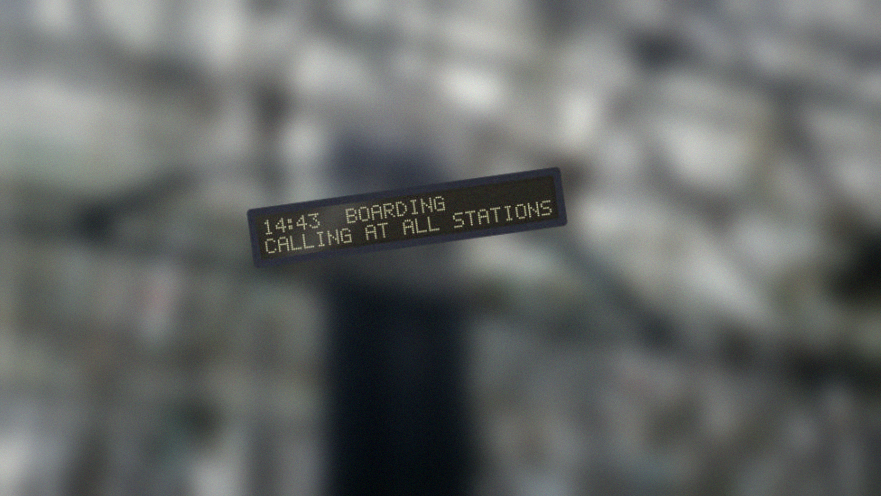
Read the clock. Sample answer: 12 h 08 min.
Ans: 14 h 43 min
